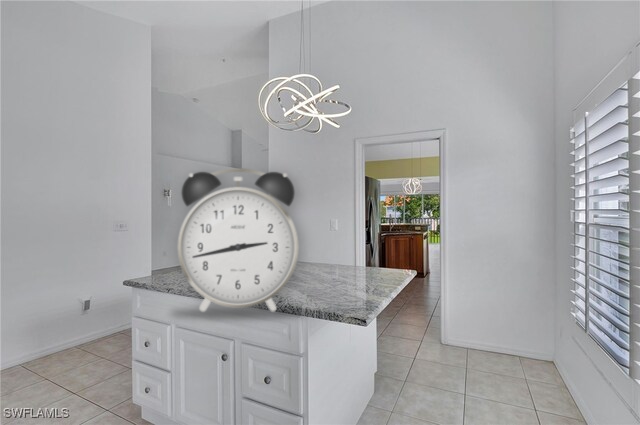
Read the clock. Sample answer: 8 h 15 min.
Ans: 2 h 43 min
